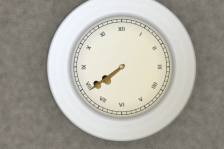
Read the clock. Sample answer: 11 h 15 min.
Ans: 7 h 39 min
